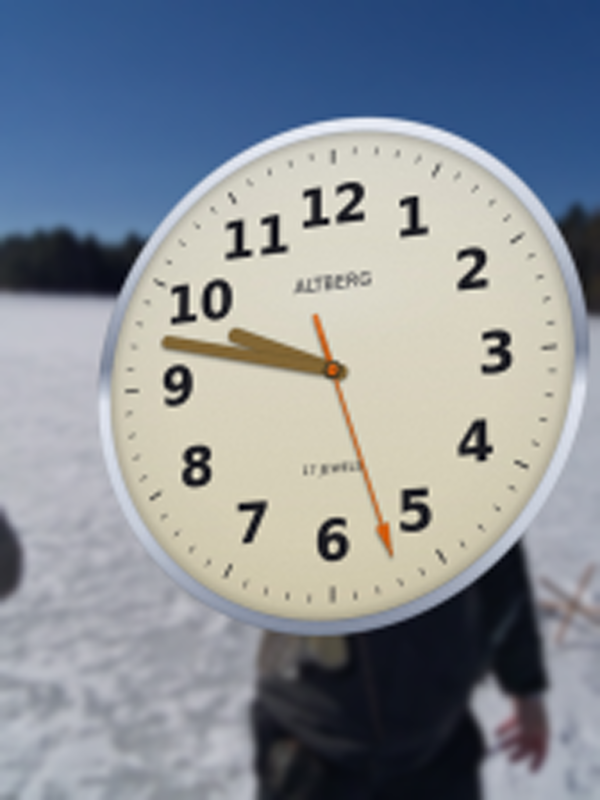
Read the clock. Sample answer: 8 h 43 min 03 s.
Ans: 9 h 47 min 27 s
